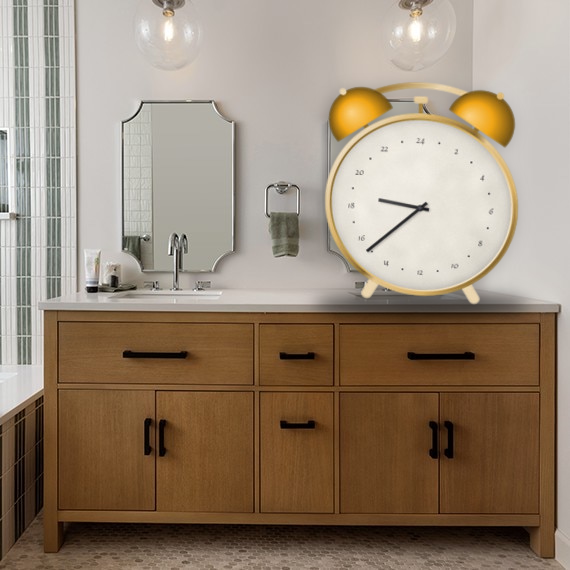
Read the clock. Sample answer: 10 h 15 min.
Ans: 18 h 38 min
